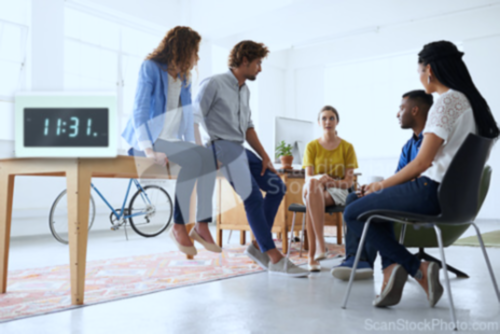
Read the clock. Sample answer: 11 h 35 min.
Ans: 11 h 31 min
